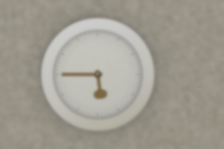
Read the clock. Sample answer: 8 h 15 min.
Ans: 5 h 45 min
